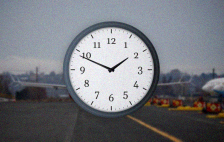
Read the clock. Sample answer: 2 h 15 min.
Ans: 1 h 49 min
